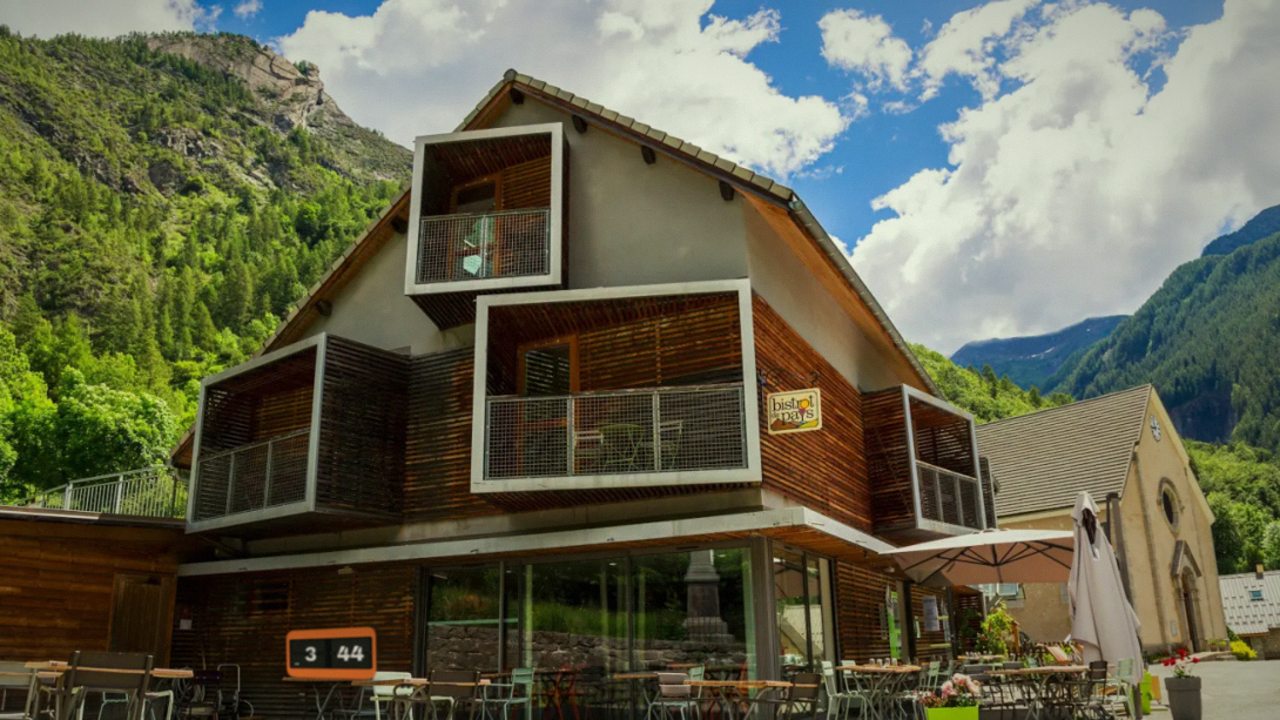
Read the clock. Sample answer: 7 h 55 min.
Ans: 3 h 44 min
